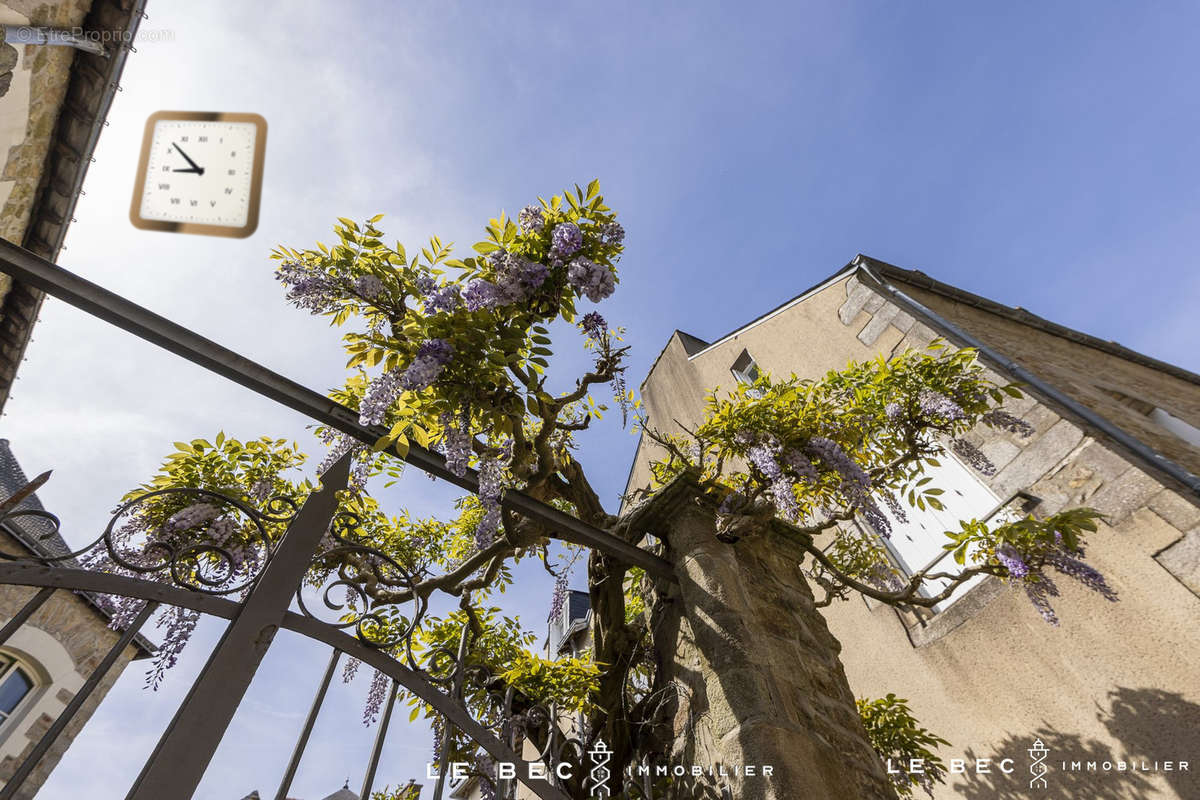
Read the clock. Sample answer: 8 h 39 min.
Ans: 8 h 52 min
